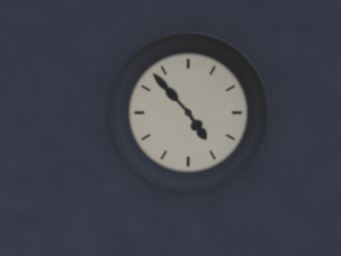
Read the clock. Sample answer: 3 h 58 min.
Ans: 4 h 53 min
